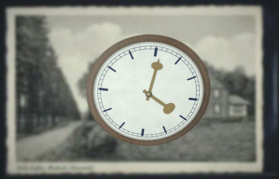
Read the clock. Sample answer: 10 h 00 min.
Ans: 4 h 01 min
